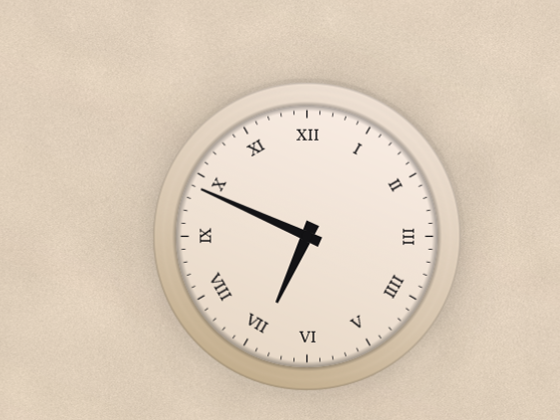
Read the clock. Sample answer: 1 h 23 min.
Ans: 6 h 49 min
